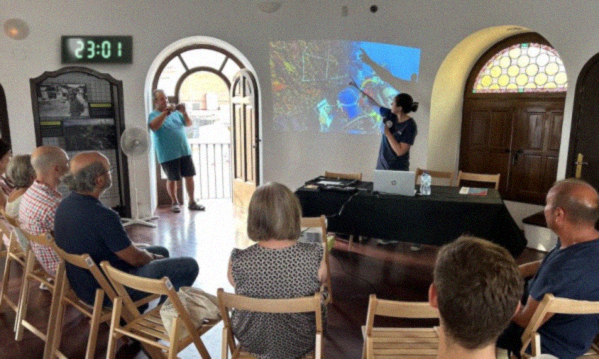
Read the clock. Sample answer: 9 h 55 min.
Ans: 23 h 01 min
